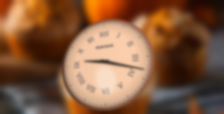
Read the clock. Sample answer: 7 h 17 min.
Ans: 9 h 18 min
